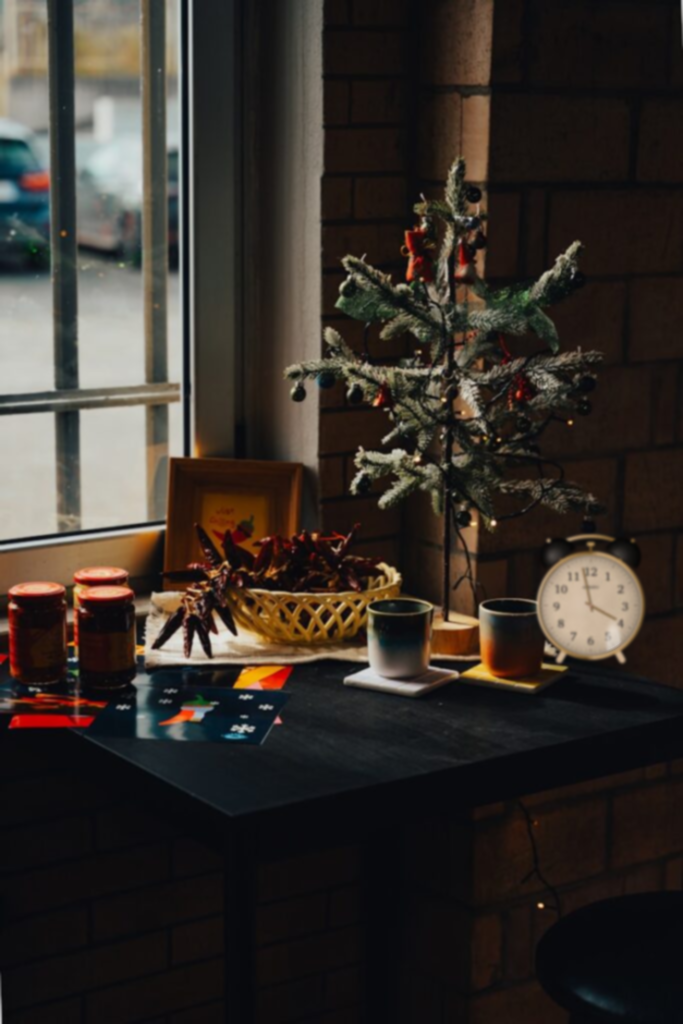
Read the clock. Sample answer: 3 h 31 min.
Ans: 3 h 58 min
